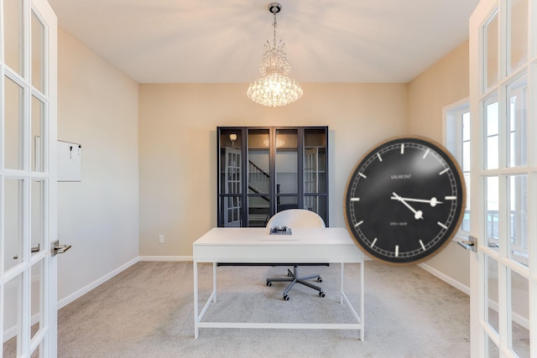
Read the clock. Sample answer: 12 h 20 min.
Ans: 4 h 16 min
